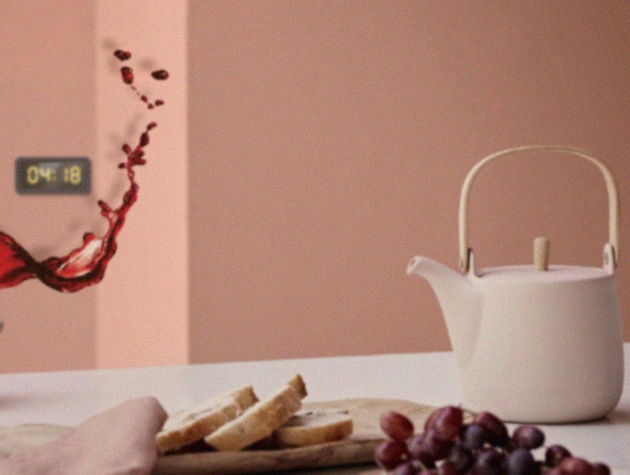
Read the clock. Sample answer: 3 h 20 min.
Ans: 4 h 18 min
